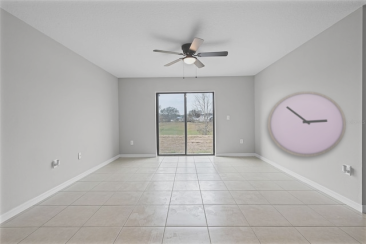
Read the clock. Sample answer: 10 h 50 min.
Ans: 2 h 52 min
